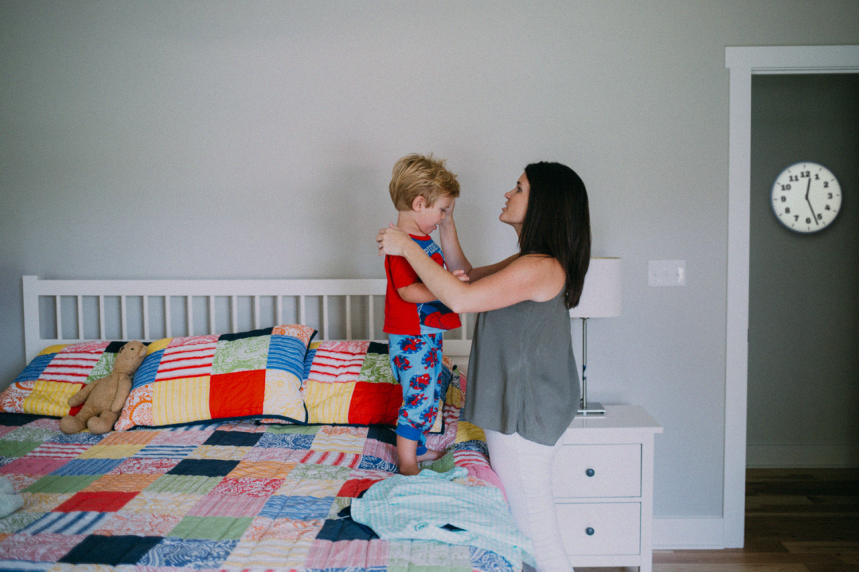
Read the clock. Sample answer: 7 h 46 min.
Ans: 12 h 27 min
